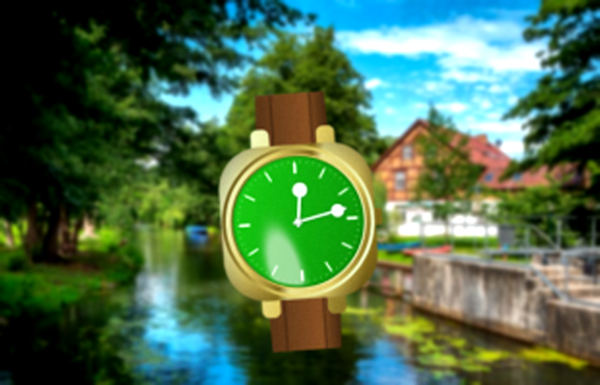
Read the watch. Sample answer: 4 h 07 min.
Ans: 12 h 13 min
